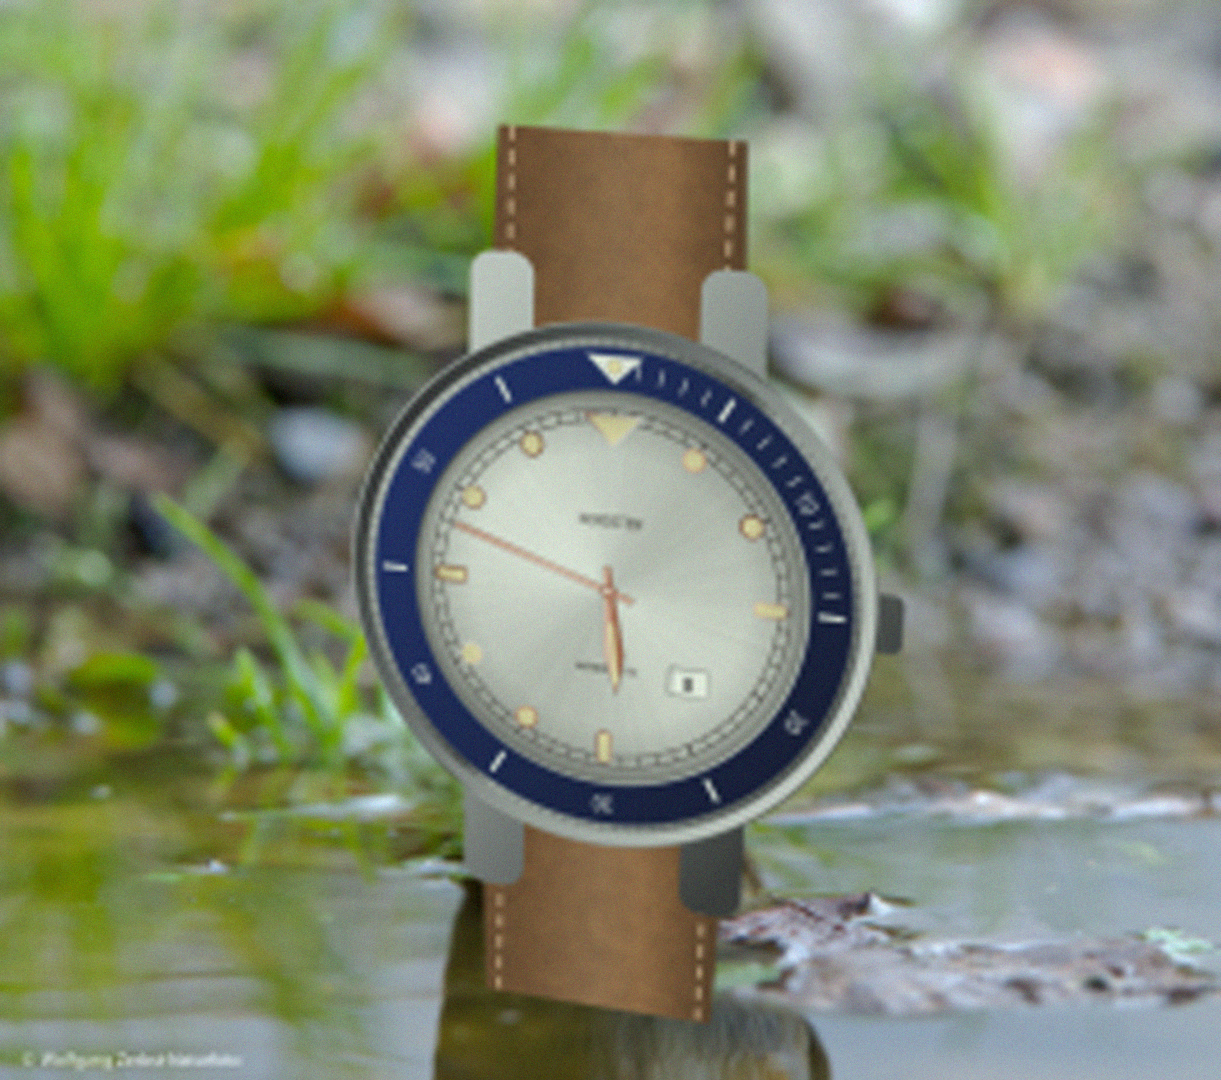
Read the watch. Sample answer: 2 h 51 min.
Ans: 5 h 48 min
